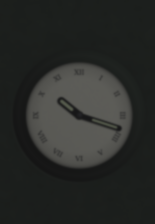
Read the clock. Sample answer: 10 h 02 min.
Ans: 10 h 18 min
